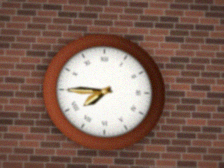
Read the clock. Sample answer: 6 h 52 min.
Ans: 7 h 45 min
